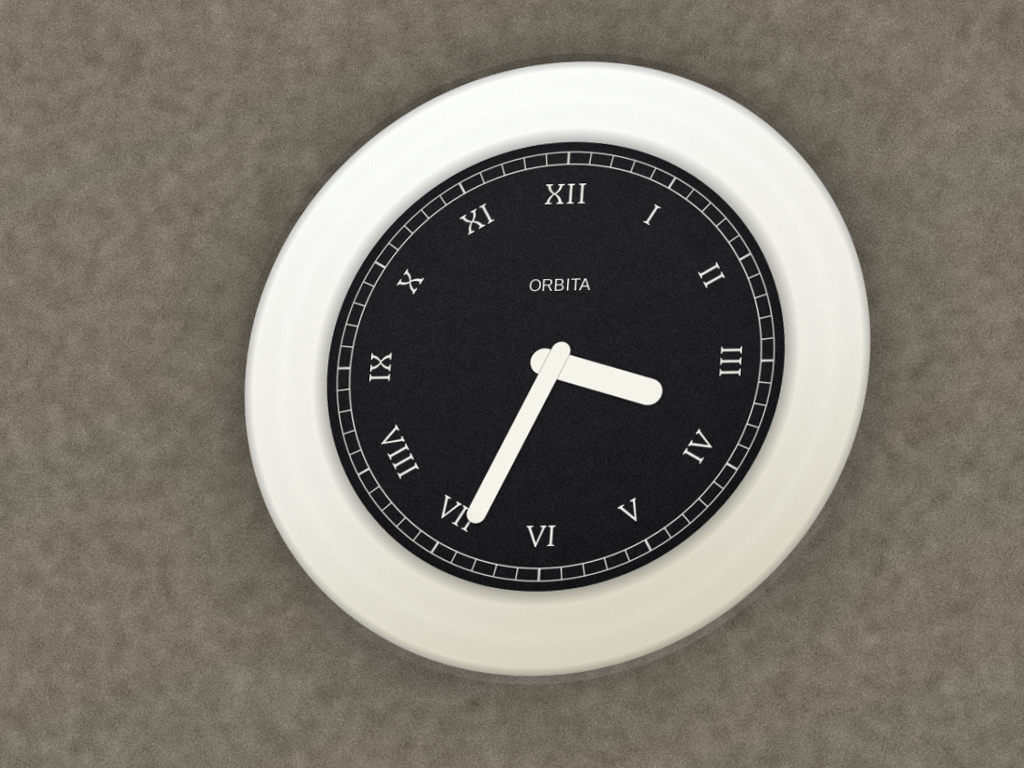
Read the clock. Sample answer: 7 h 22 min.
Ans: 3 h 34 min
